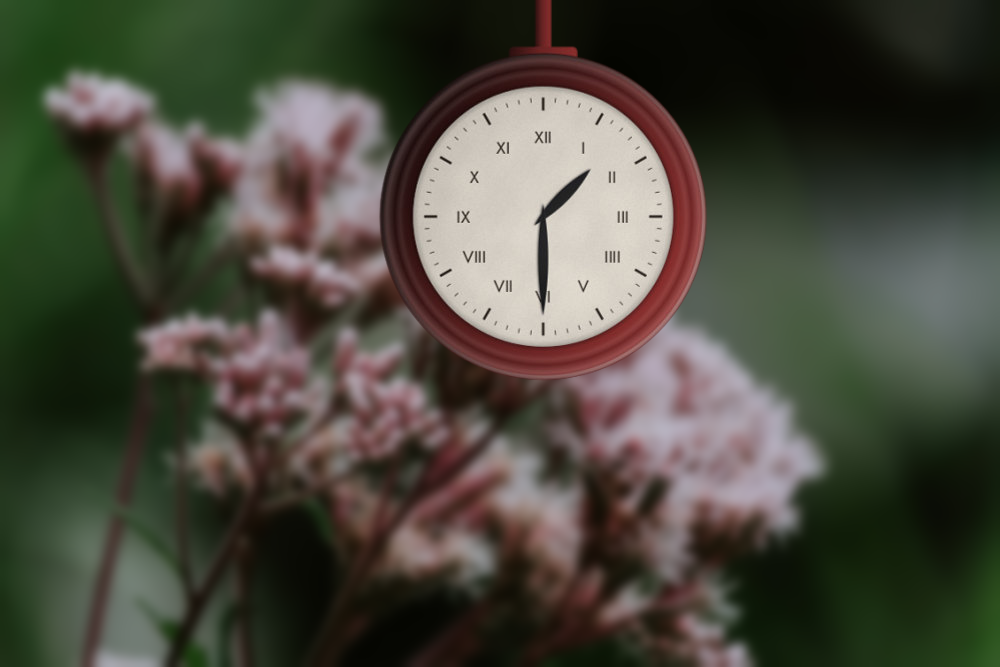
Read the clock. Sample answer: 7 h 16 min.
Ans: 1 h 30 min
